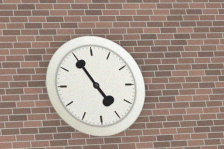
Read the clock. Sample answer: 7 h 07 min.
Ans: 4 h 55 min
